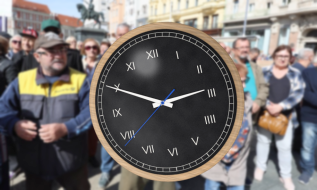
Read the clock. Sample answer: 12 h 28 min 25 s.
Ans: 2 h 49 min 39 s
